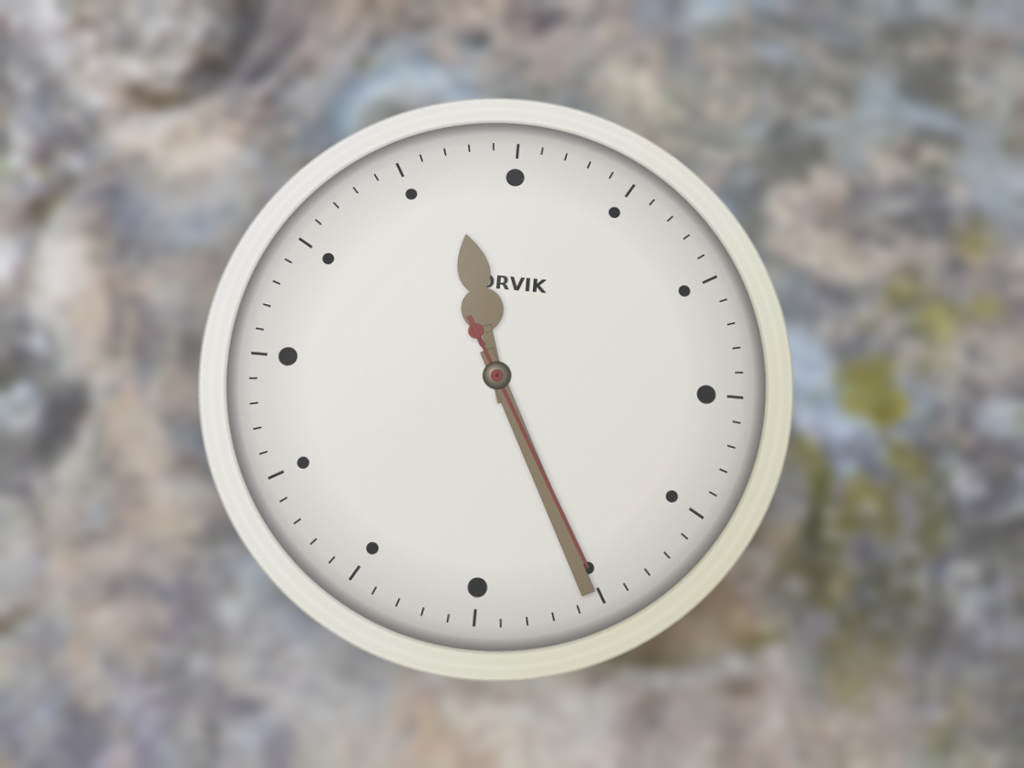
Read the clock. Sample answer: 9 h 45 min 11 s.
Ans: 11 h 25 min 25 s
